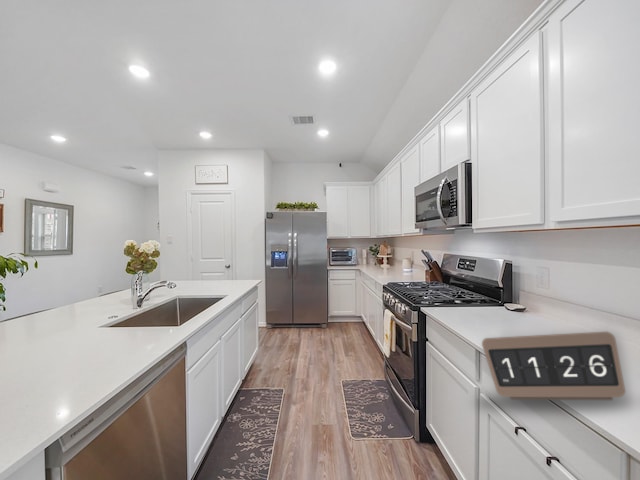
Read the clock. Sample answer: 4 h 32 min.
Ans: 11 h 26 min
